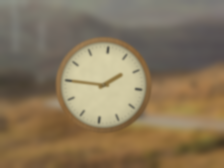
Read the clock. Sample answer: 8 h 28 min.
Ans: 1 h 45 min
